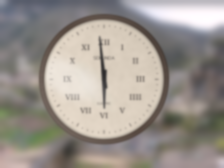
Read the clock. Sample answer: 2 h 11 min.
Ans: 5 h 59 min
